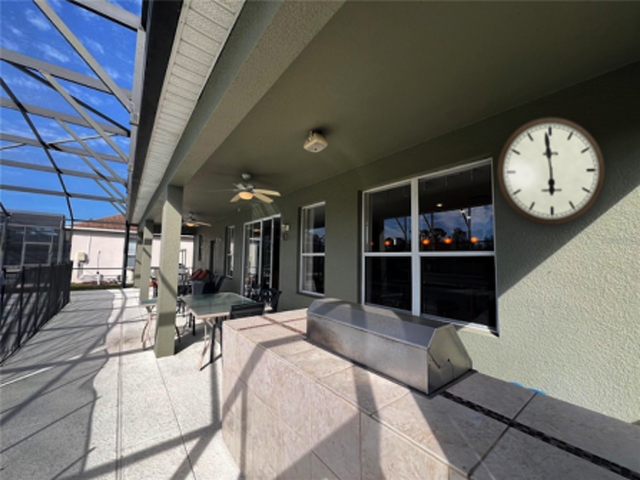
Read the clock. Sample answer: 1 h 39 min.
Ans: 5 h 59 min
